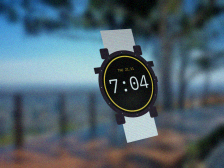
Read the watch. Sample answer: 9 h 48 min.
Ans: 7 h 04 min
